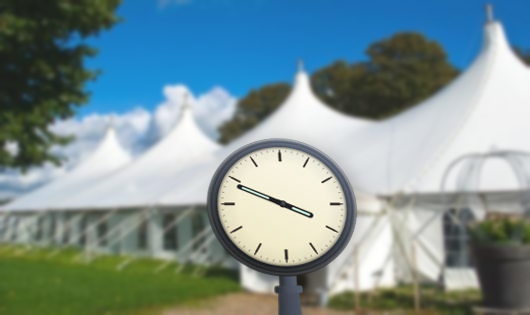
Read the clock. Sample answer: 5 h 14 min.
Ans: 3 h 49 min
